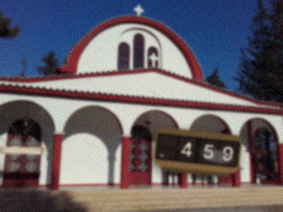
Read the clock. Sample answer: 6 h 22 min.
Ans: 4 h 59 min
